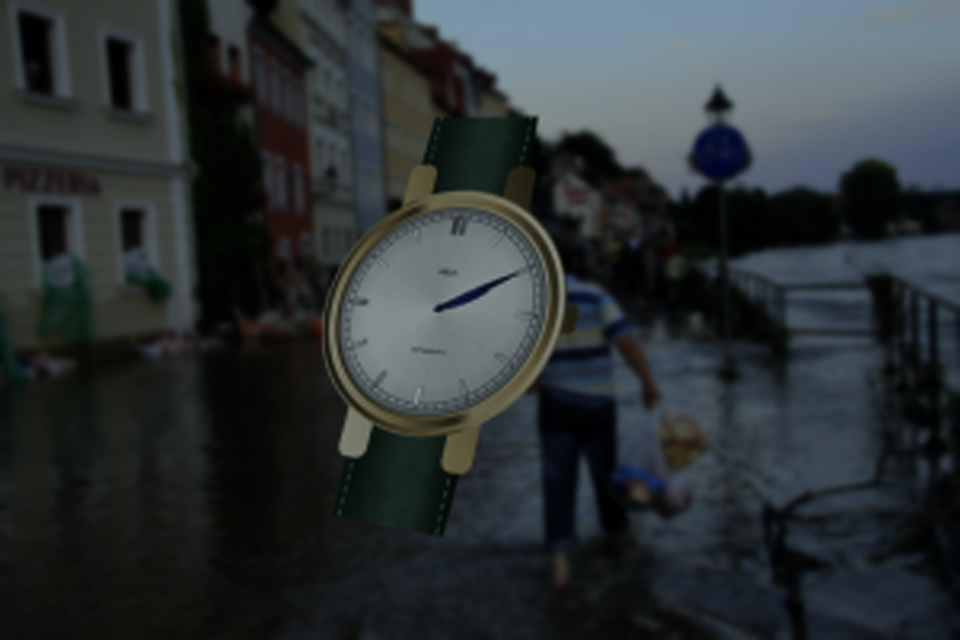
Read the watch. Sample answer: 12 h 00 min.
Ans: 2 h 10 min
